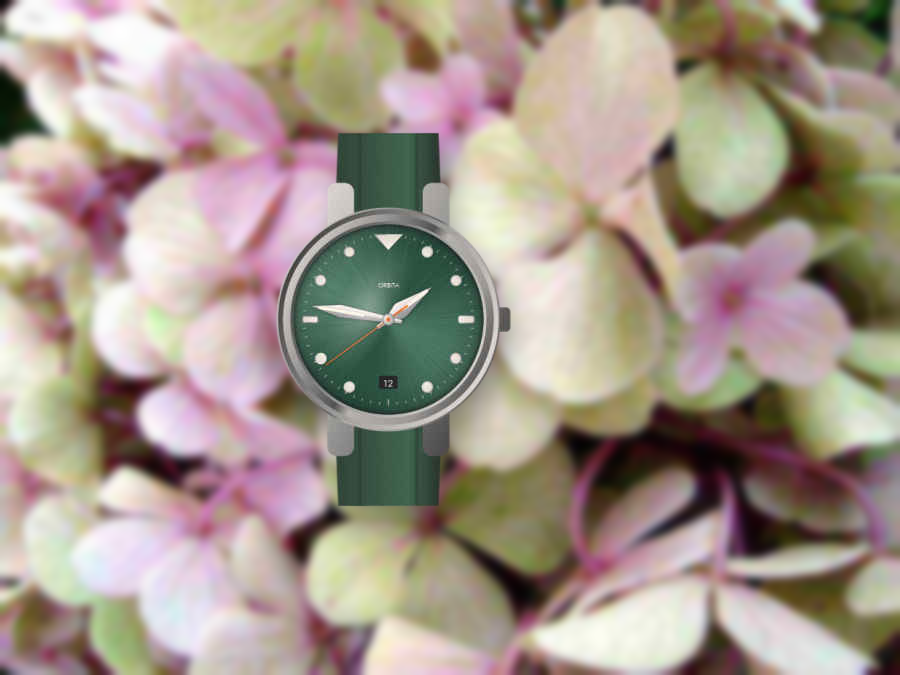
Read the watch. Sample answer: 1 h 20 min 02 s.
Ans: 1 h 46 min 39 s
